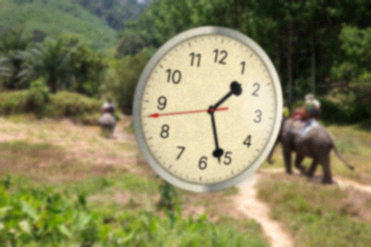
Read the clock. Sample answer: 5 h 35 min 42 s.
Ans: 1 h 26 min 43 s
